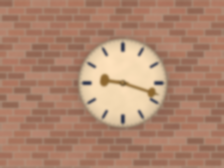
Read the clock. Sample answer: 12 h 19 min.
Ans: 9 h 18 min
